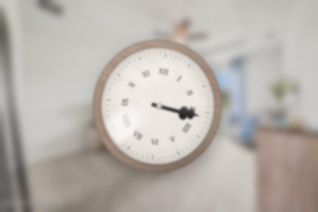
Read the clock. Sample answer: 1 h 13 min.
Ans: 3 h 16 min
